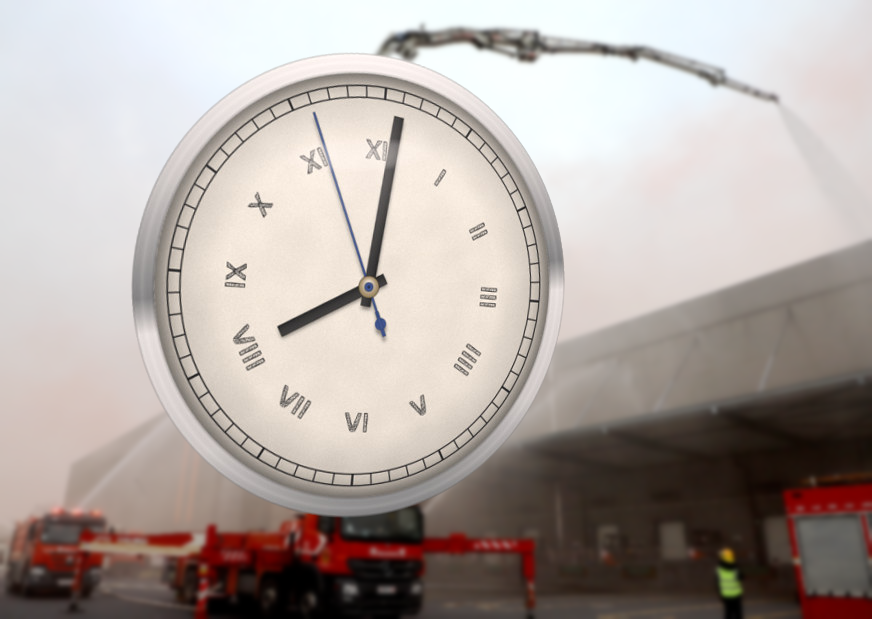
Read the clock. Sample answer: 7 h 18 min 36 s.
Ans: 8 h 00 min 56 s
